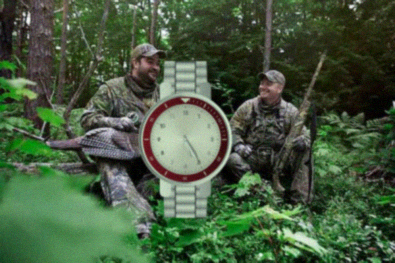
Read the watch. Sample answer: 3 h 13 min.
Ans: 5 h 25 min
